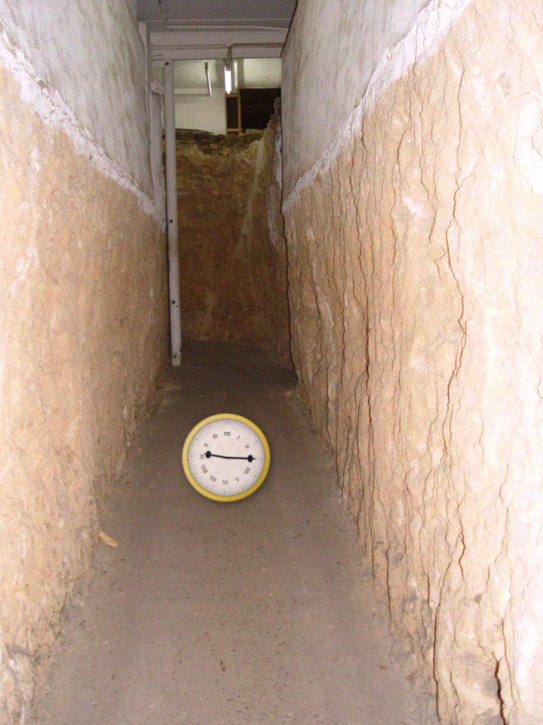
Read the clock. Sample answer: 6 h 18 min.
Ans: 9 h 15 min
